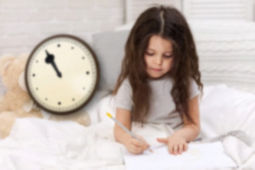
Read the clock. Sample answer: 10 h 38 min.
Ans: 10 h 55 min
